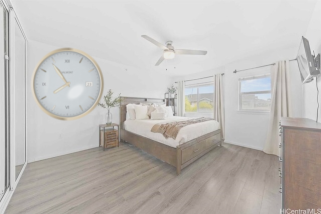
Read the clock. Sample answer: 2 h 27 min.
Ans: 7 h 54 min
